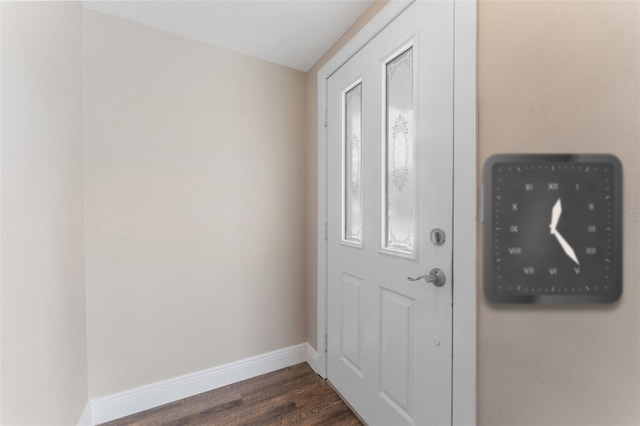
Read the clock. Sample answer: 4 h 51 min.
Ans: 12 h 24 min
